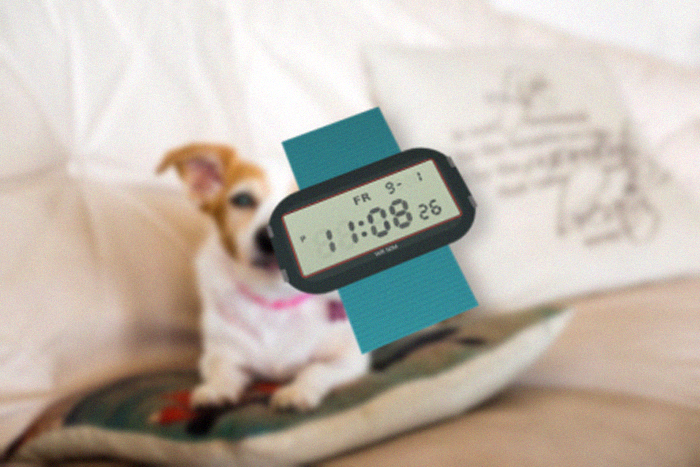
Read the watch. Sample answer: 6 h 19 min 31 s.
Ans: 11 h 08 min 26 s
